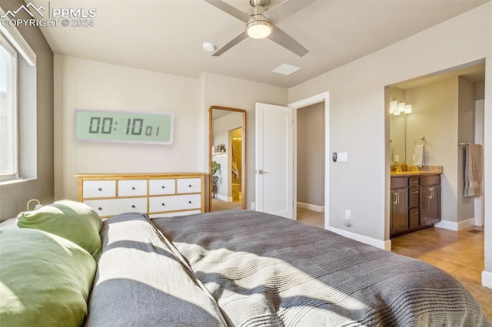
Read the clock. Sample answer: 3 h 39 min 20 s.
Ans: 0 h 10 min 01 s
